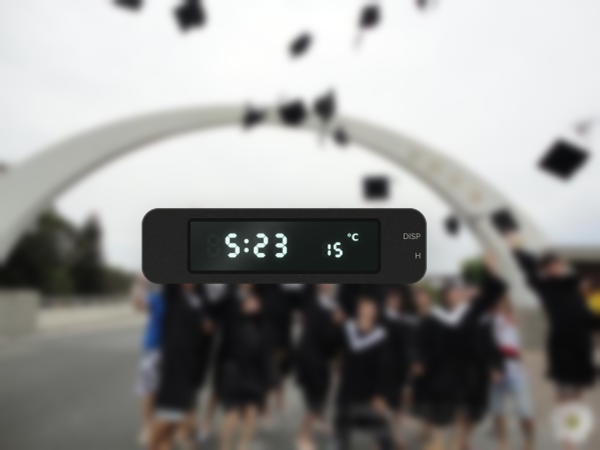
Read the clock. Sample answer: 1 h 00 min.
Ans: 5 h 23 min
